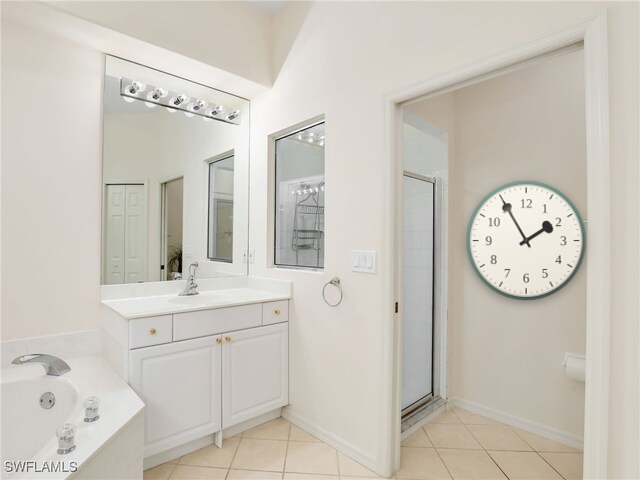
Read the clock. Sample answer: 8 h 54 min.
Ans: 1 h 55 min
